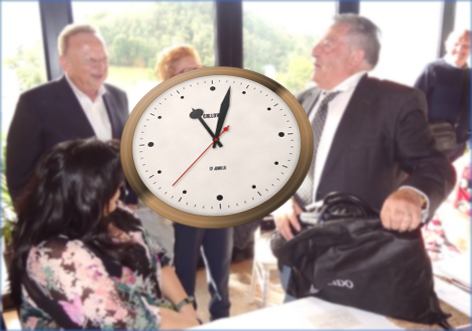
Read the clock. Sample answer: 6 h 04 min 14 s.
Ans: 11 h 02 min 37 s
